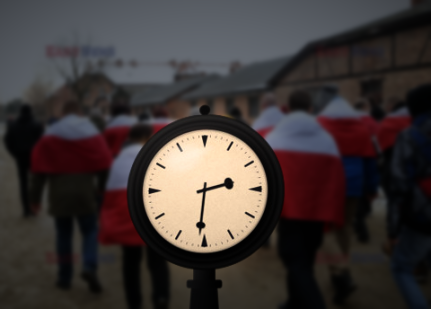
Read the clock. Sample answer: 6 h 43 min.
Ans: 2 h 31 min
